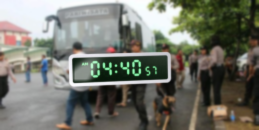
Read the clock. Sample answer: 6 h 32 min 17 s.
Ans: 4 h 40 min 57 s
